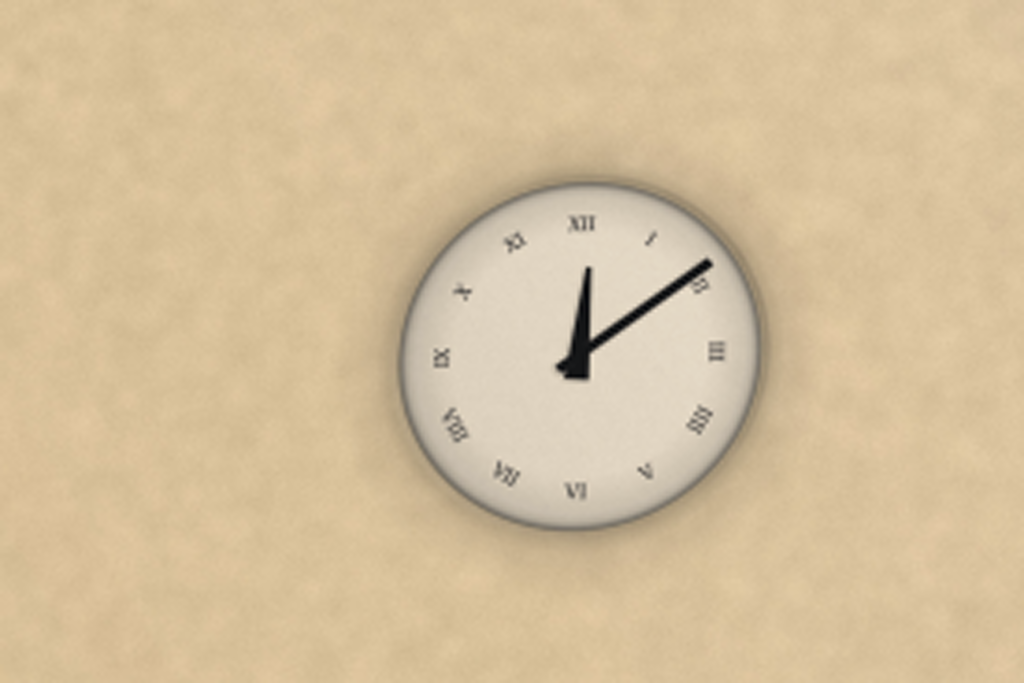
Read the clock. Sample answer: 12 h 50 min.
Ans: 12 h 09 min
